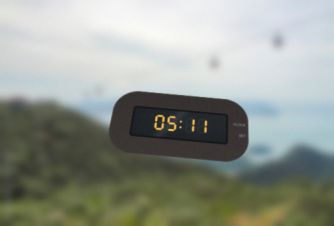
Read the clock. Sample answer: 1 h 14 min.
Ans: 5 h 11 min
